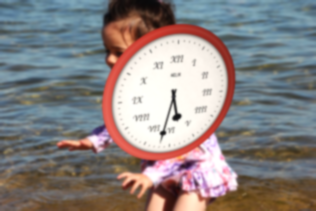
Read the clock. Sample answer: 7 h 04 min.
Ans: 5 h 32 min
